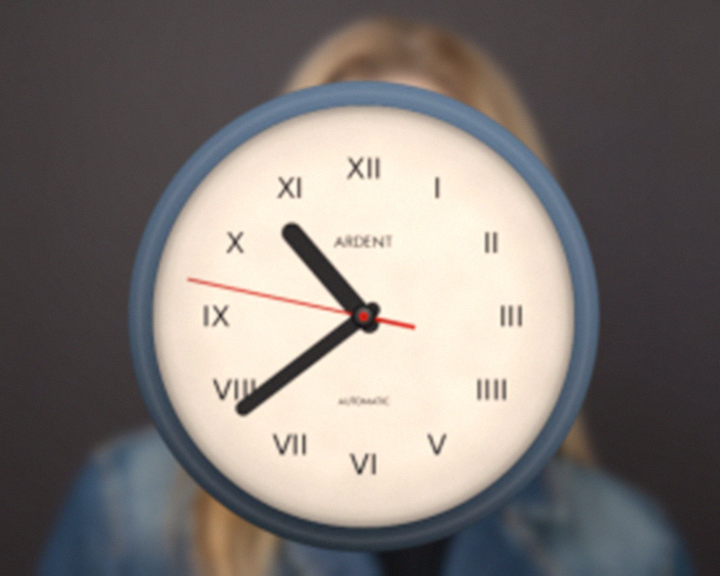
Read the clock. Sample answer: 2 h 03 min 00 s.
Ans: 10 h 38 min 47 s
